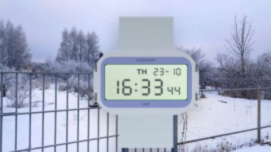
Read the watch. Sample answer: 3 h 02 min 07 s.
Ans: 16 h 33 min 44 s
